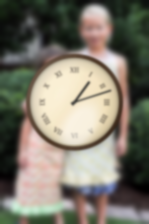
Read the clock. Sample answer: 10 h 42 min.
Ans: 1 h 12 min
